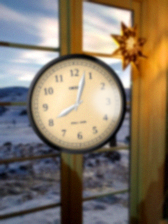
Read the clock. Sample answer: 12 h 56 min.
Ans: 8 h 03 min
